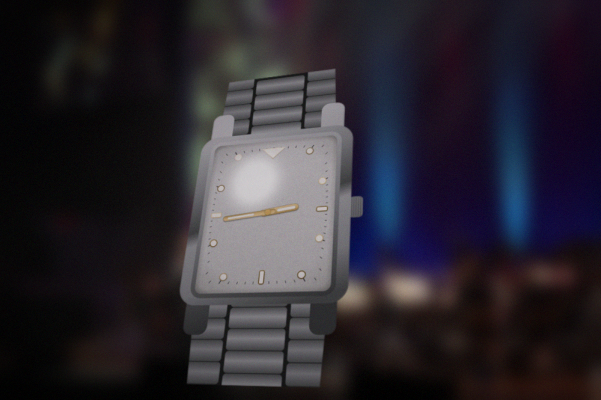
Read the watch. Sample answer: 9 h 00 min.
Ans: 2 h 44 min
